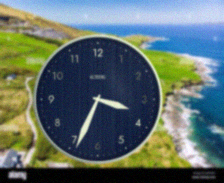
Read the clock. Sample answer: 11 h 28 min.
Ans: 3 h 34 min
